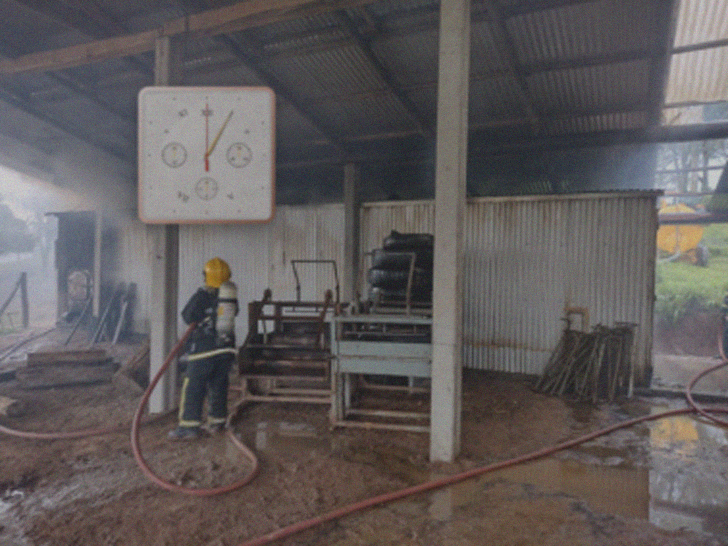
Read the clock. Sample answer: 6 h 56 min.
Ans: 1 h 05 min
